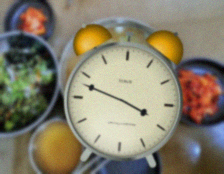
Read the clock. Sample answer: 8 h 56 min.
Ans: 3 h 48 min
